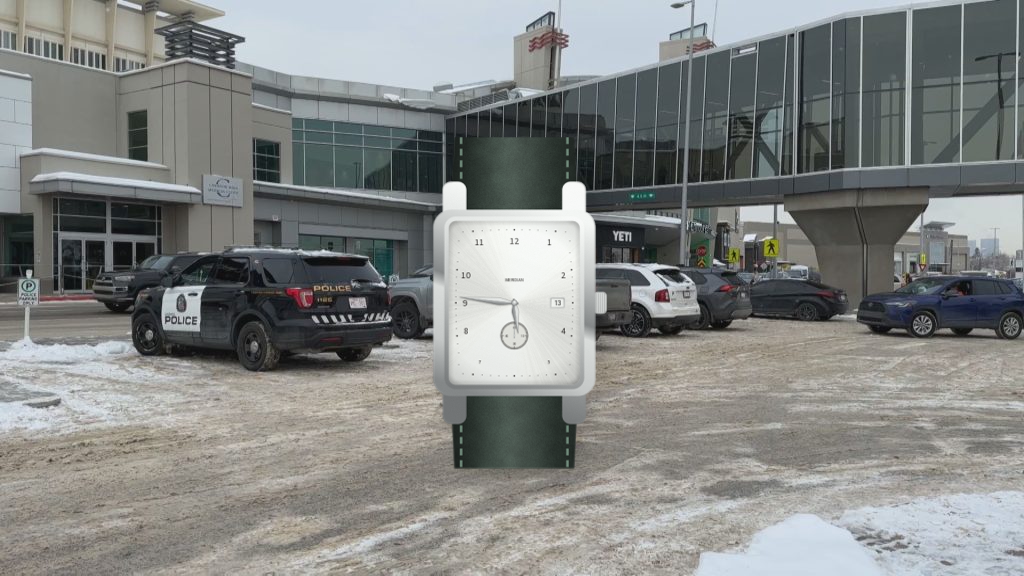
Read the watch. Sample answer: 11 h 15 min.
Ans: 5 h 46 min
